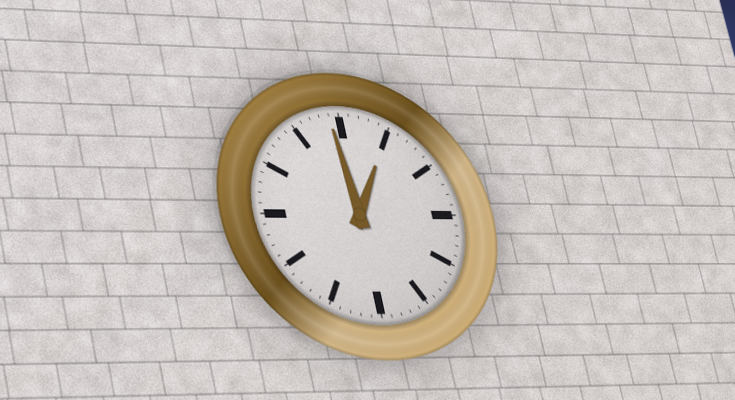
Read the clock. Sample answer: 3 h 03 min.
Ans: 12 h 59 min
